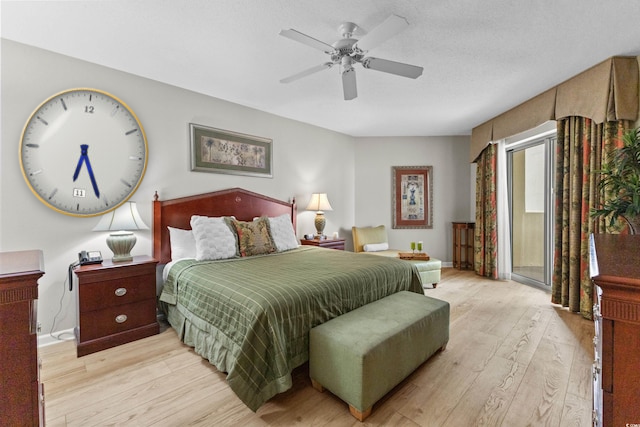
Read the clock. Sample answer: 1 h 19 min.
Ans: 6 h 26 min
